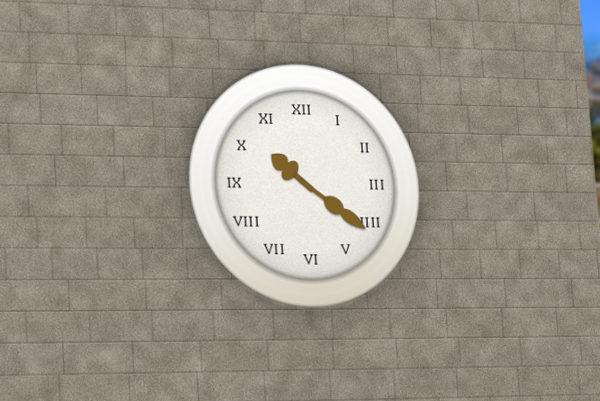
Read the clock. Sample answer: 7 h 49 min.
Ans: 10 h 21 min
